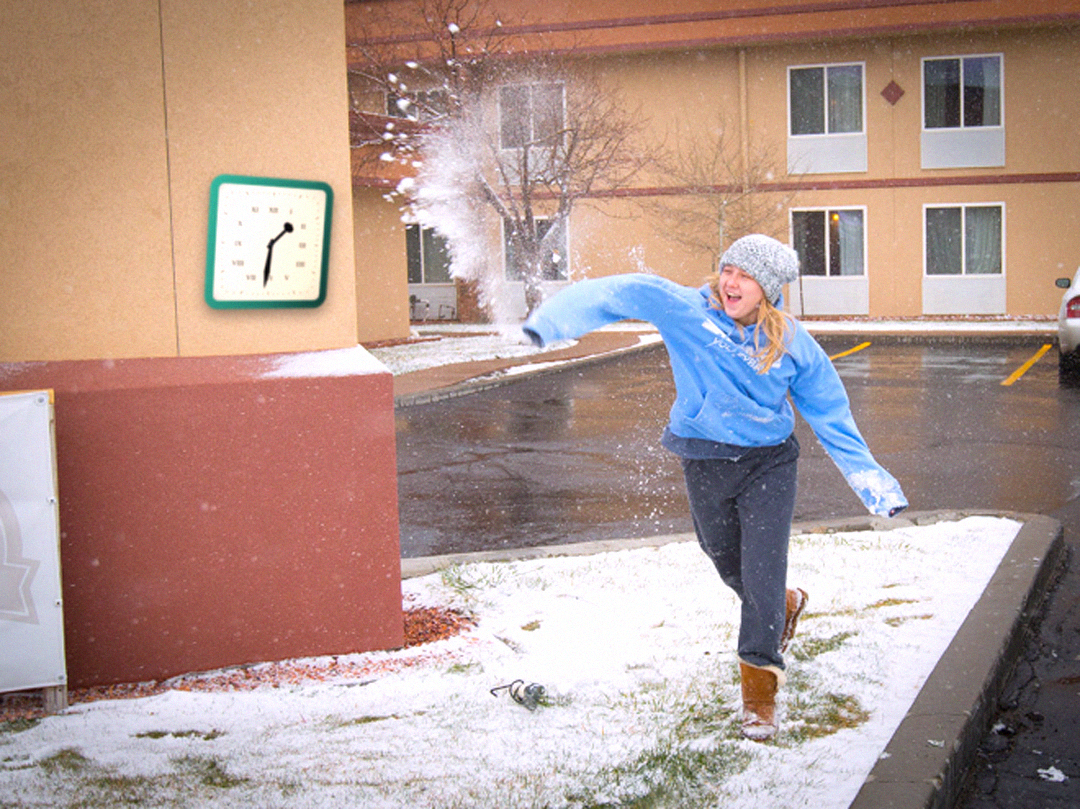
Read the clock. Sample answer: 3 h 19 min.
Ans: 1 h 31 min
